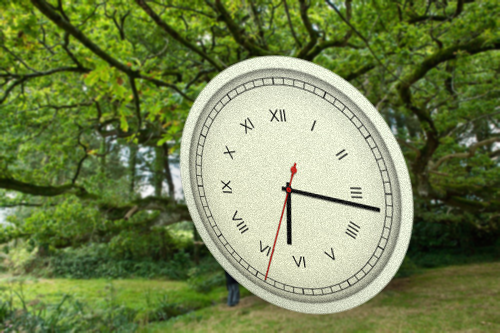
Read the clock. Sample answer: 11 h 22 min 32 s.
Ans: 6 h 16 min 34 s
